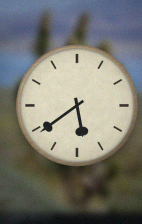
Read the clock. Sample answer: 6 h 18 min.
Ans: 5 h 39 min
